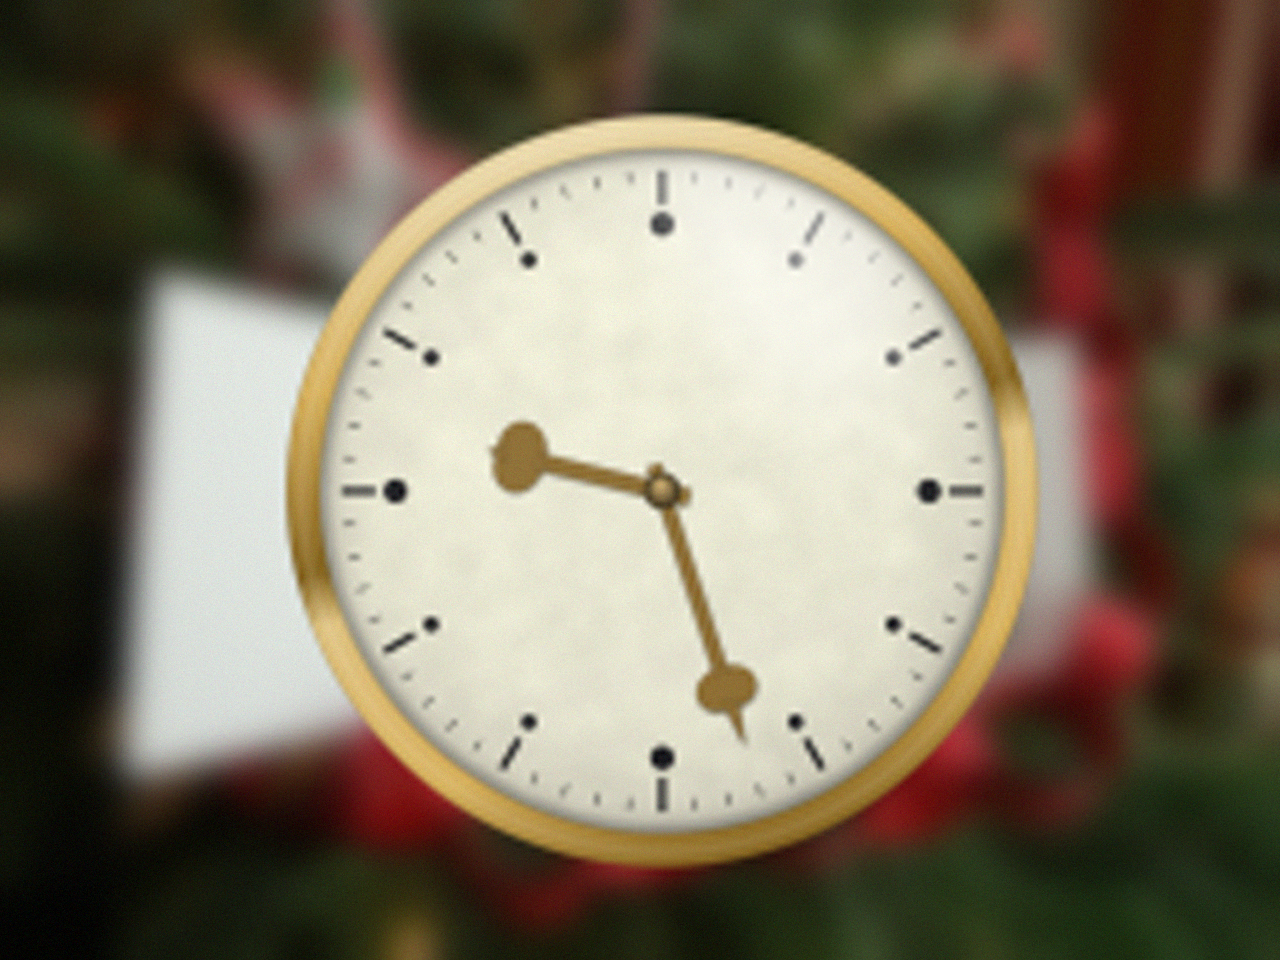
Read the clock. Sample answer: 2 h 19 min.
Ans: 9 h 27 min
